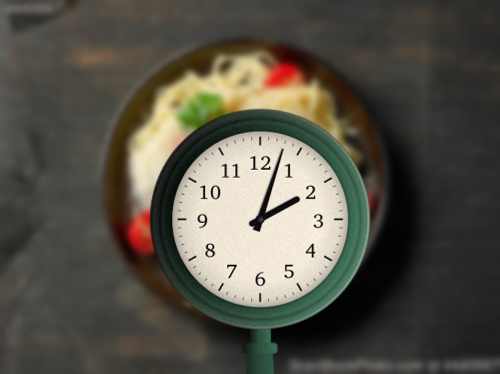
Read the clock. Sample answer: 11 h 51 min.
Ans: 2 h 03 min
